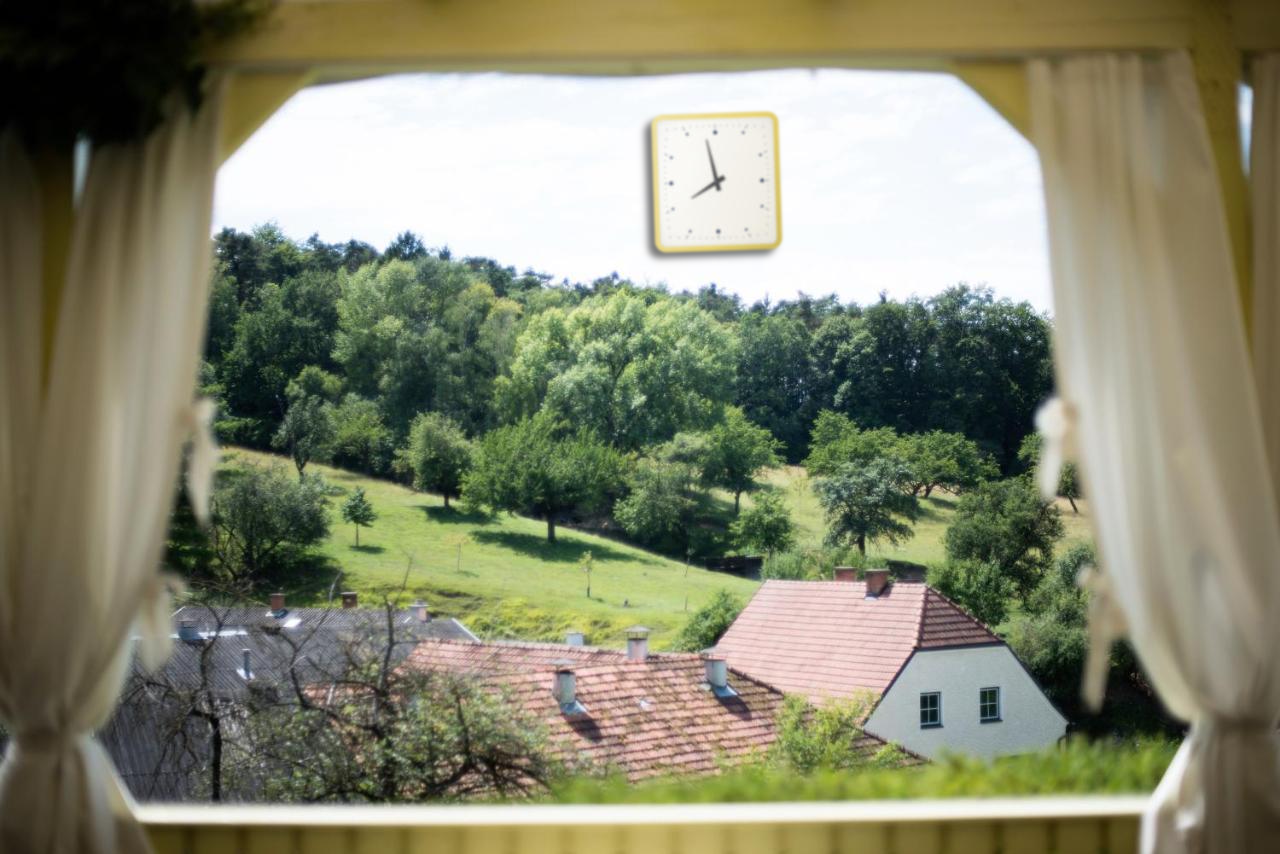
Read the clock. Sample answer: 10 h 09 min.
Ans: 7 h 58 min
